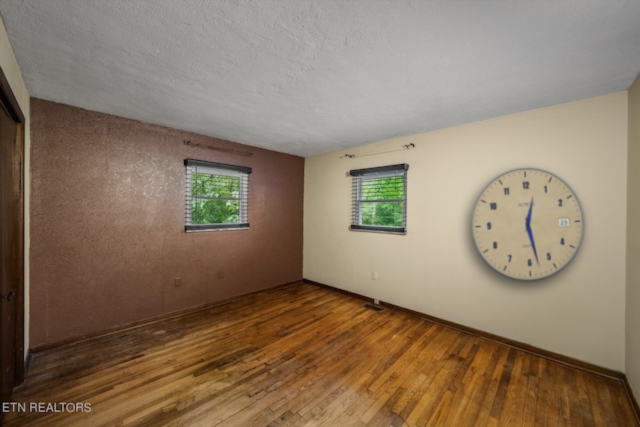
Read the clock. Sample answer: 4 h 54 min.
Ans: 12 h 28 min
